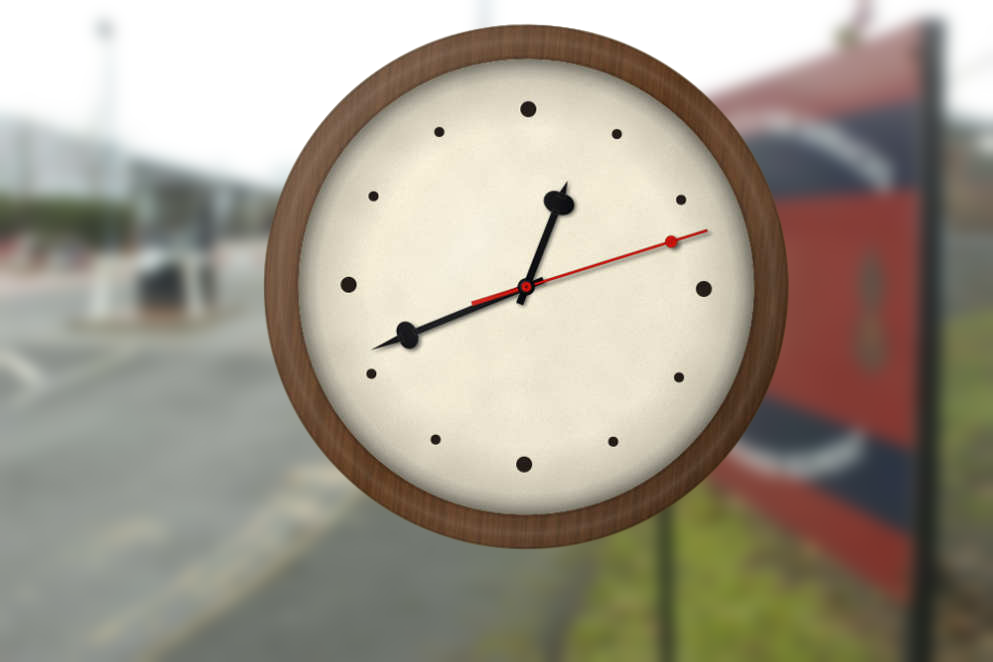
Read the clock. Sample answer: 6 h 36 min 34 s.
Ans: 12 h 41 min 12 s
